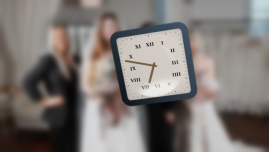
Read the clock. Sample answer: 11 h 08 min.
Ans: 6 h 48 min
